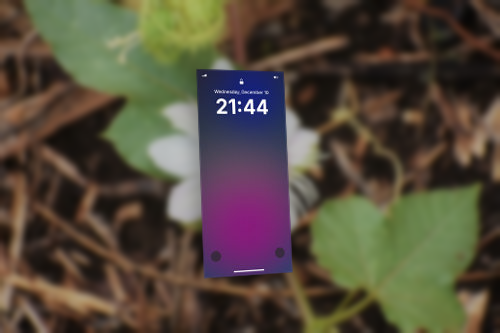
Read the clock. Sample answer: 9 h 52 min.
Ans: 21 h 44 min
